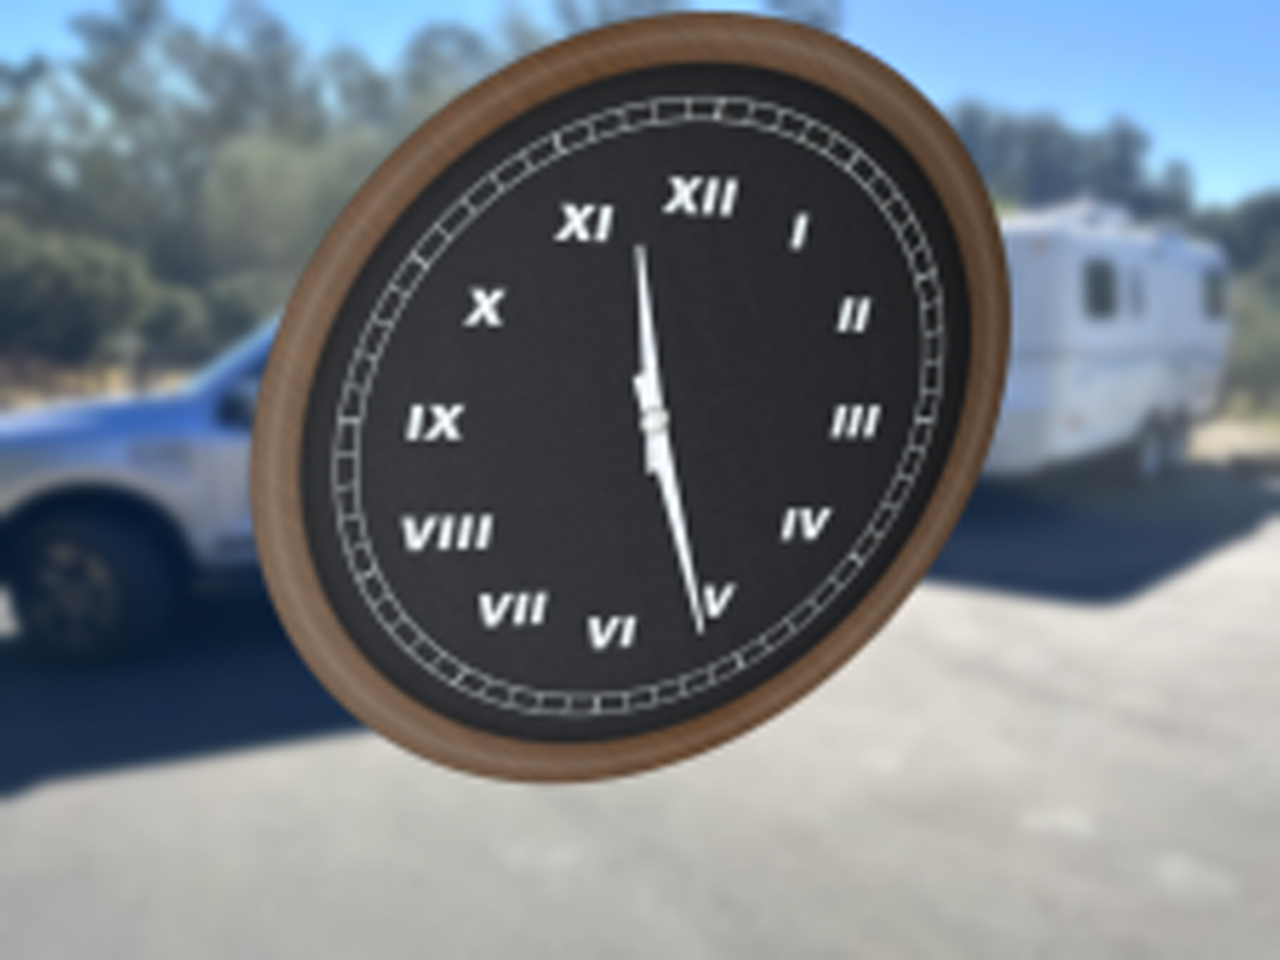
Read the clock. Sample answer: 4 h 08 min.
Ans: 11 h 26 min
